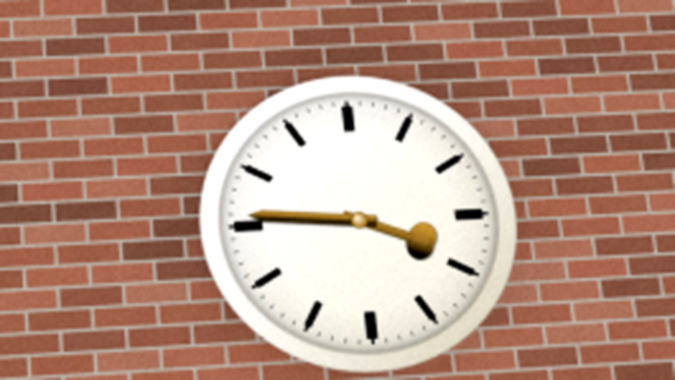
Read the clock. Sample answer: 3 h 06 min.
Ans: 3 h 46 min
